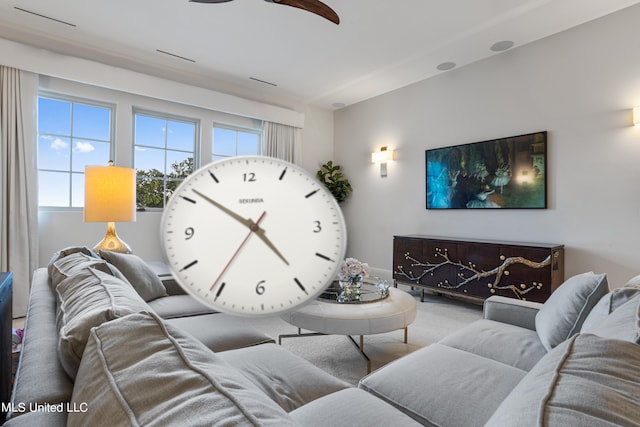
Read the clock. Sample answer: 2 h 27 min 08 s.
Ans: 4 h 51 min 36 s
